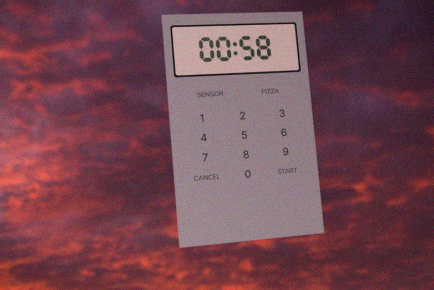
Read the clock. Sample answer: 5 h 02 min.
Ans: 0 h 58 min
